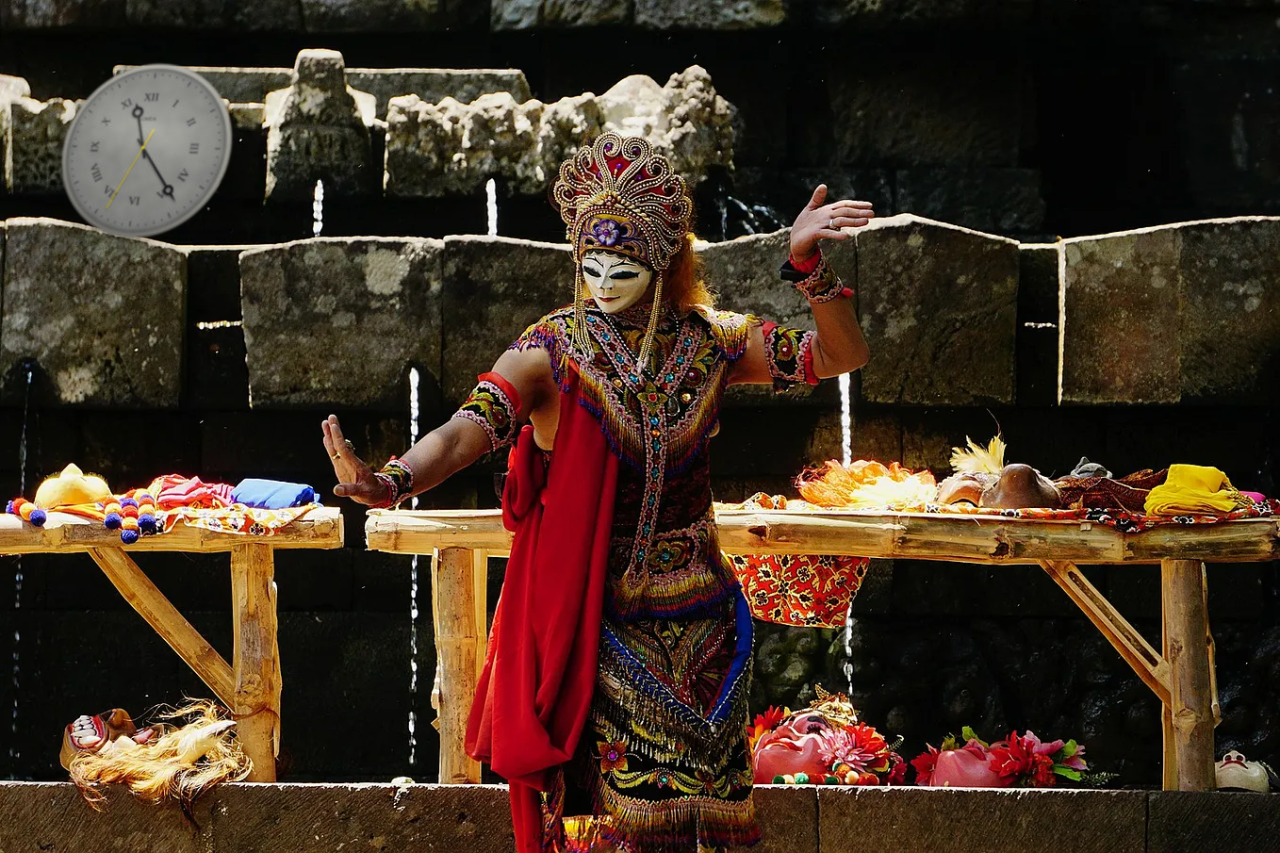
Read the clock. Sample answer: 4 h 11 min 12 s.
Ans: 11 h 23 min 34 s
